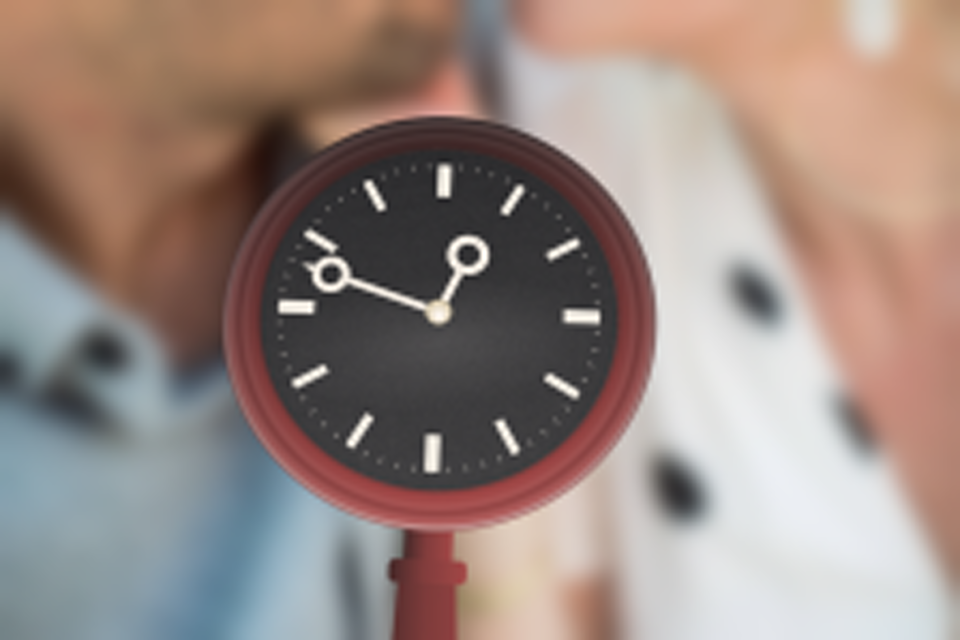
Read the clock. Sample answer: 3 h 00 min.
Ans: 12 h 48 min
